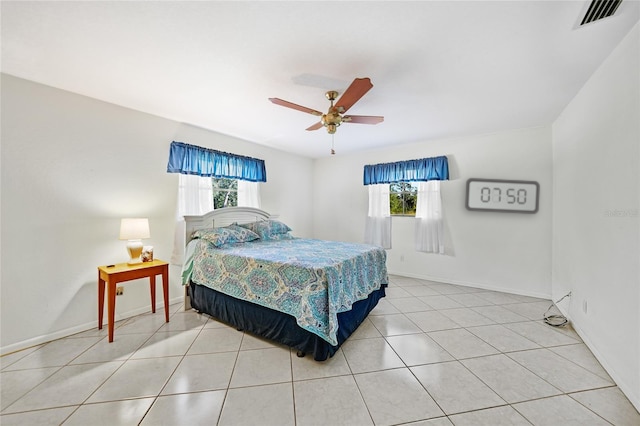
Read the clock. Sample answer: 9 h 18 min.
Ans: 7 h 50 min
